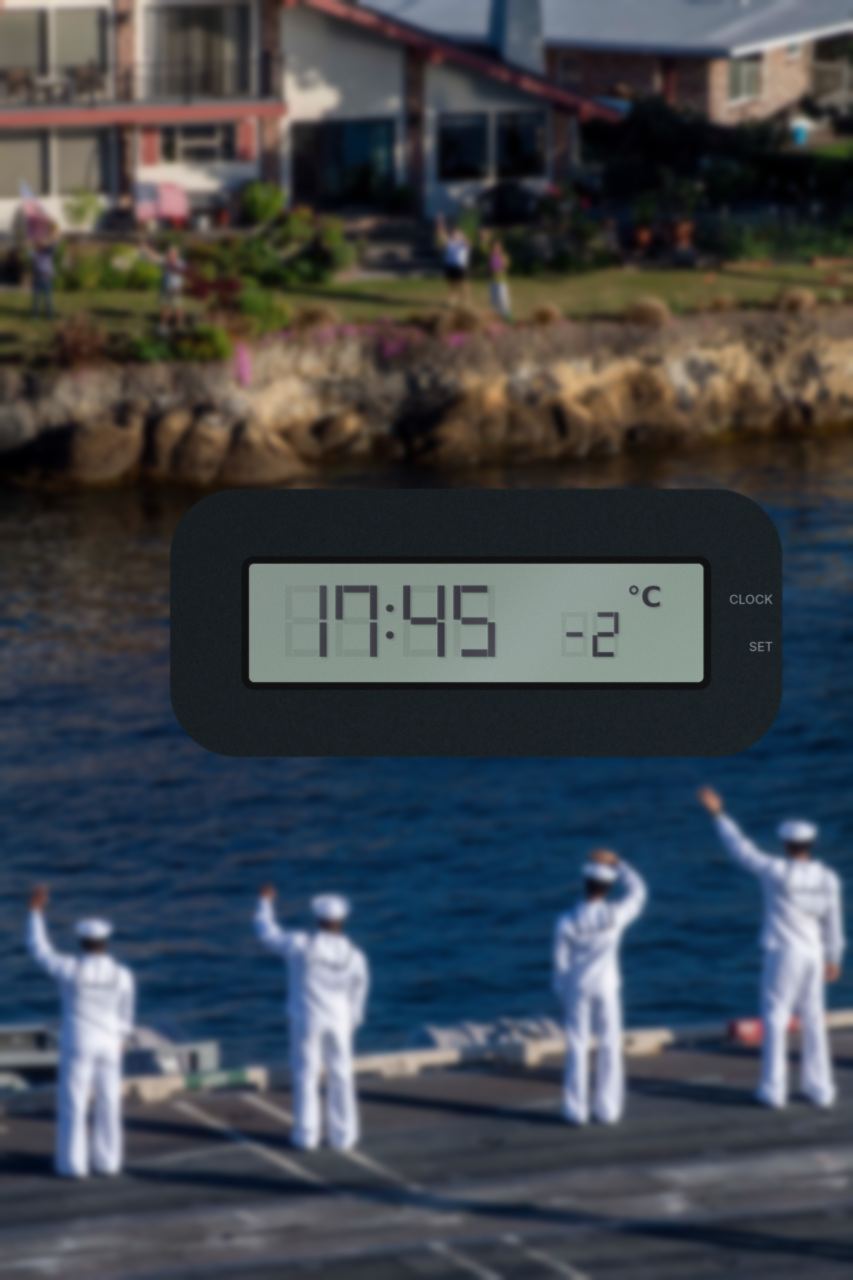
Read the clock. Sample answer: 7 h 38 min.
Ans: 17 h 45 min
